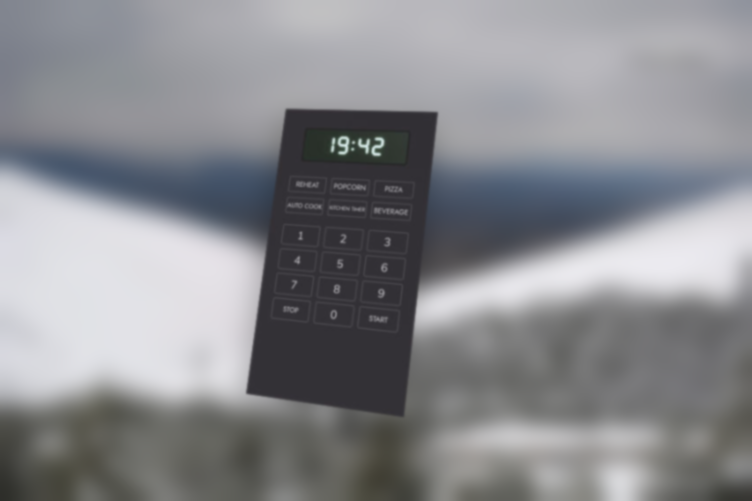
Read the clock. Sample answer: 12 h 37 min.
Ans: 19 h 42 min
